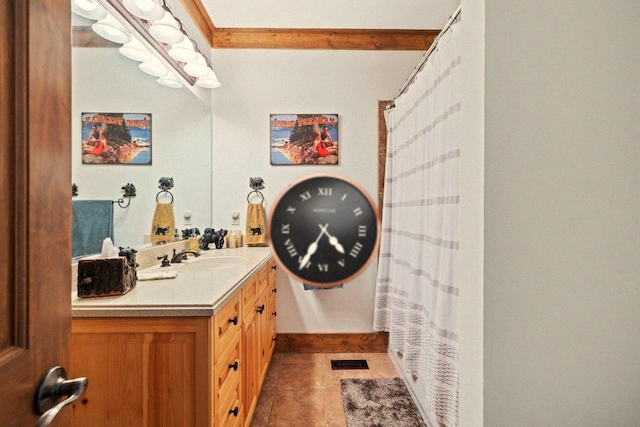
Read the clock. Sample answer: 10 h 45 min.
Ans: 4 h 35 min
